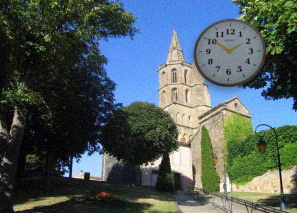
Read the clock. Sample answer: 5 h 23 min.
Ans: 1 h 51 min
